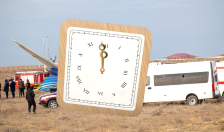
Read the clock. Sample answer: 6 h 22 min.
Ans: 11 h 59 min
